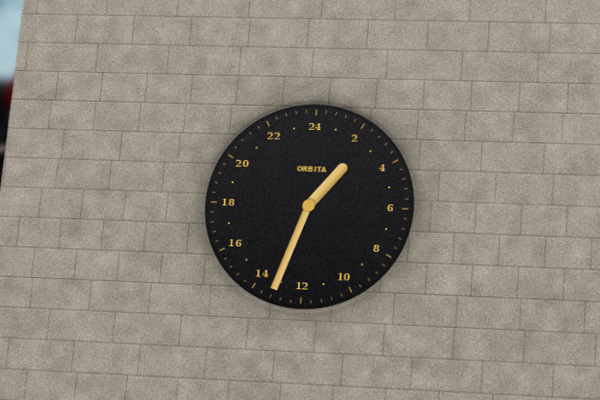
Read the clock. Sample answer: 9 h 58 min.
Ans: 2 h 33 min
